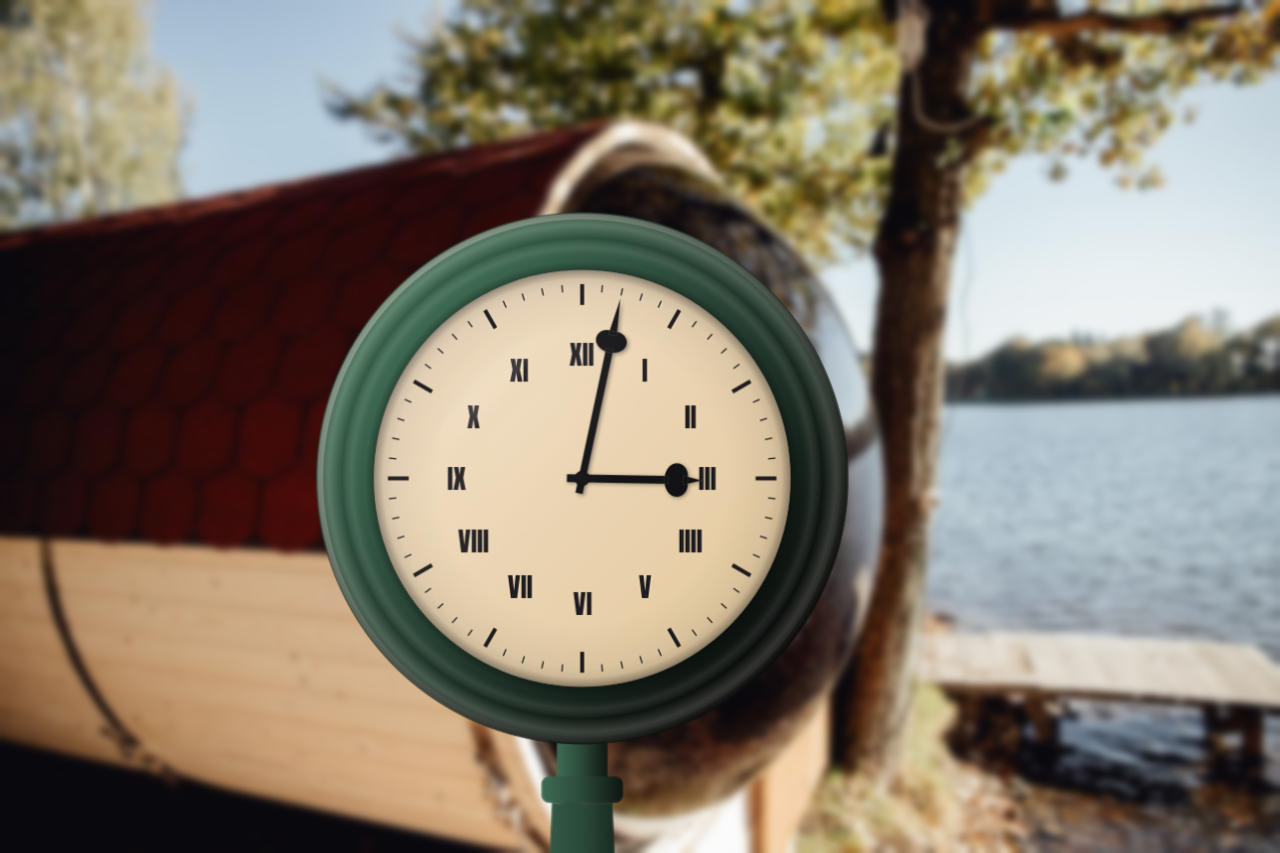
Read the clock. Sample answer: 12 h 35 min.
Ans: 3 h 02 min
